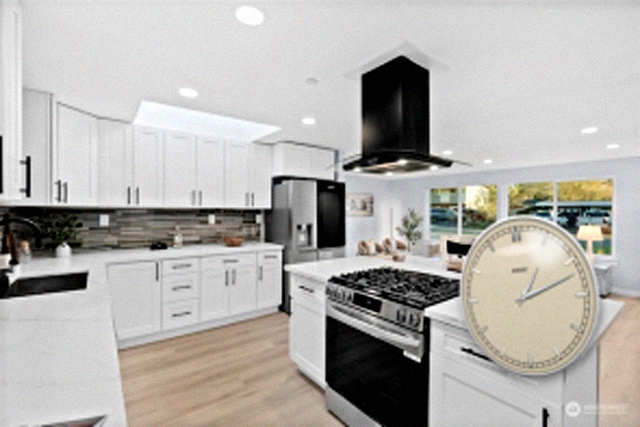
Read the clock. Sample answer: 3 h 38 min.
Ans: 1 h 12 min
